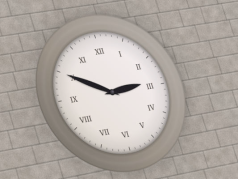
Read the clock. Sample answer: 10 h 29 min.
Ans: 2 h 50 min
